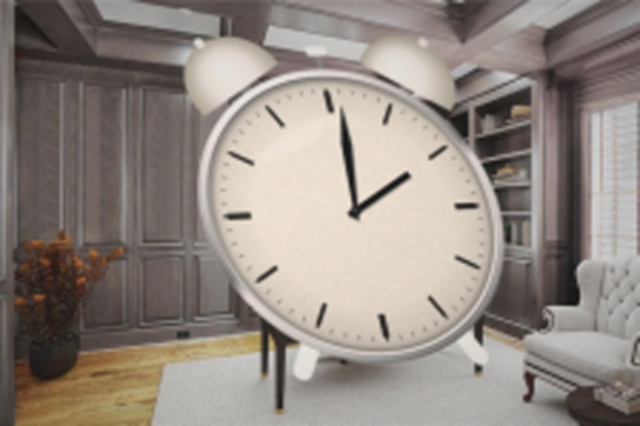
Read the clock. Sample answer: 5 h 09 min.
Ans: 2 h 01 min
